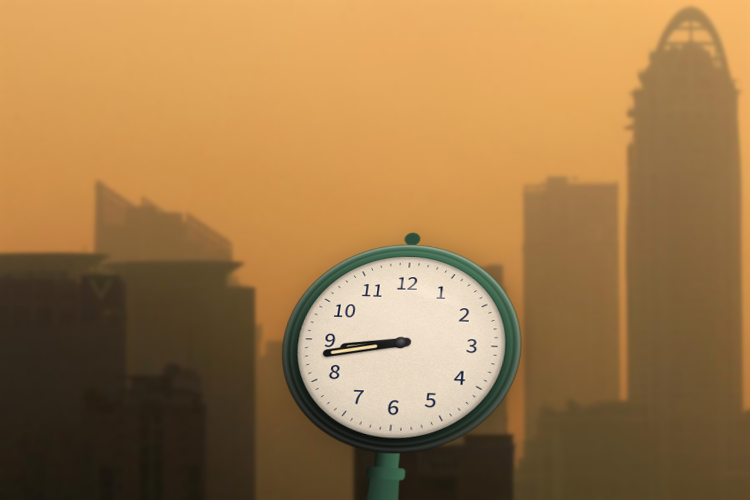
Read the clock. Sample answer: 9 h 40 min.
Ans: 8 h 43 min
